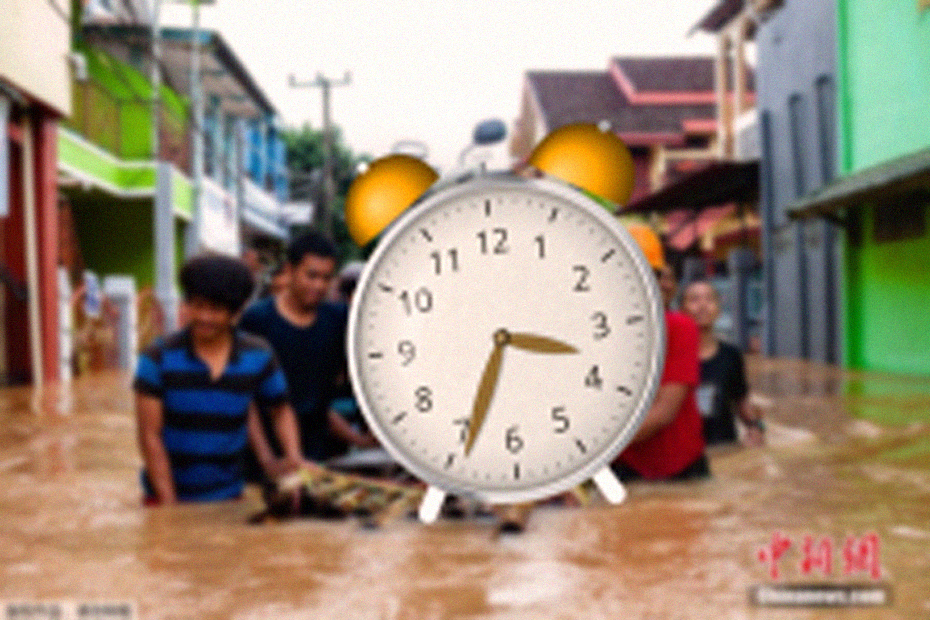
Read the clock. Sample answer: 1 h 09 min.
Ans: 3 h 34 min
